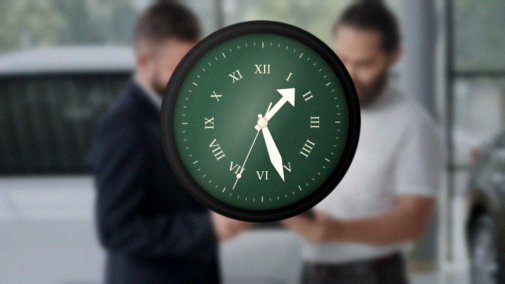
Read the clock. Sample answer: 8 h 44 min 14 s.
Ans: 1 h 26 min 34 s
